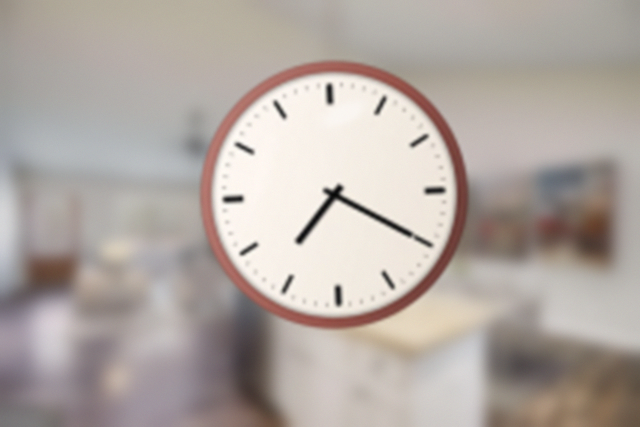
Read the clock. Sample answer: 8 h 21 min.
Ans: 7 h 20 min
